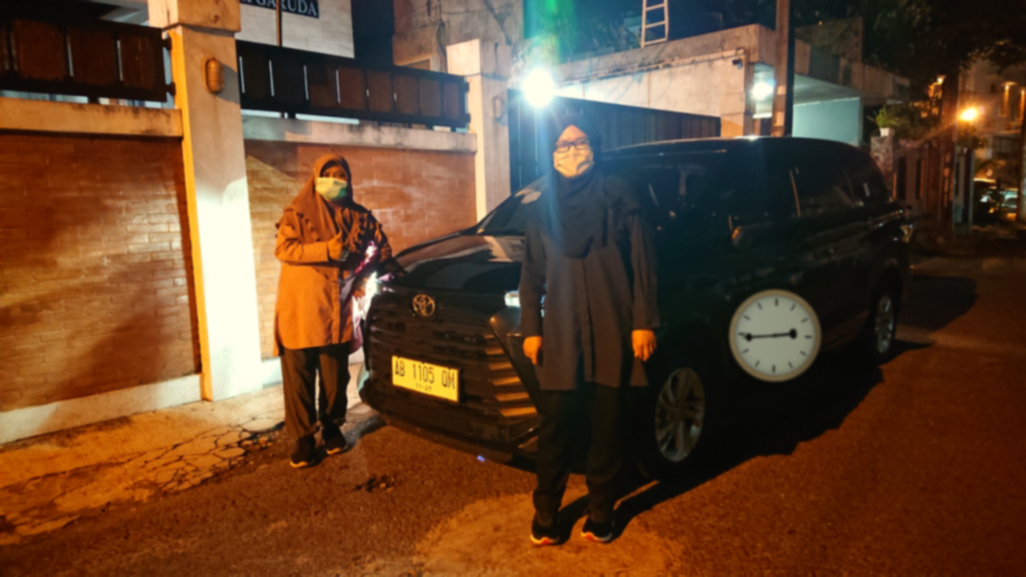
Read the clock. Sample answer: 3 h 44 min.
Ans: 2 h 44 min
